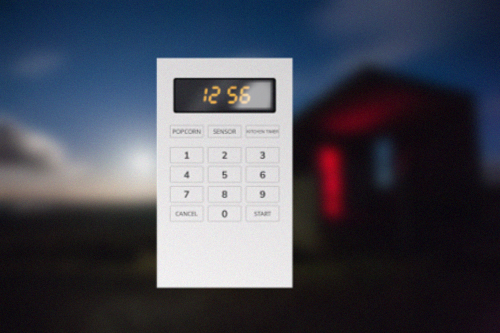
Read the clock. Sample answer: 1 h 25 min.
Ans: 12 h 56 min
